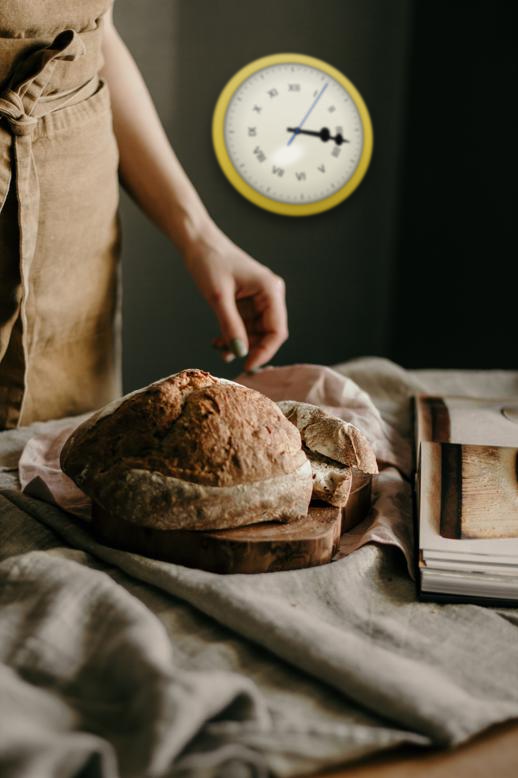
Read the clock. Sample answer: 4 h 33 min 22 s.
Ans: 3 h 17 min 06 s
